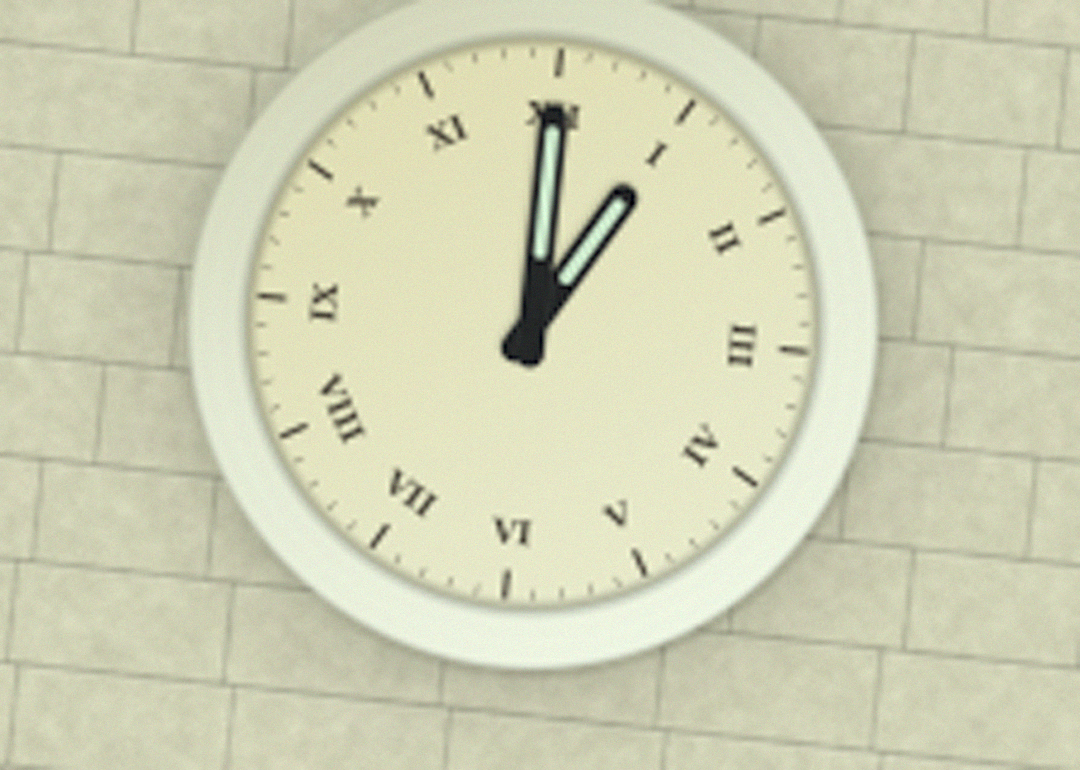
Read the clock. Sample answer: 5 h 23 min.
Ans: 1 h 00 min
